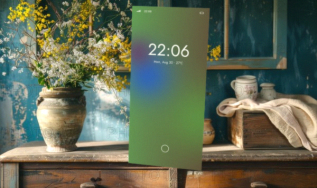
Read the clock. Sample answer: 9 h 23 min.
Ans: 22 h 06 min
